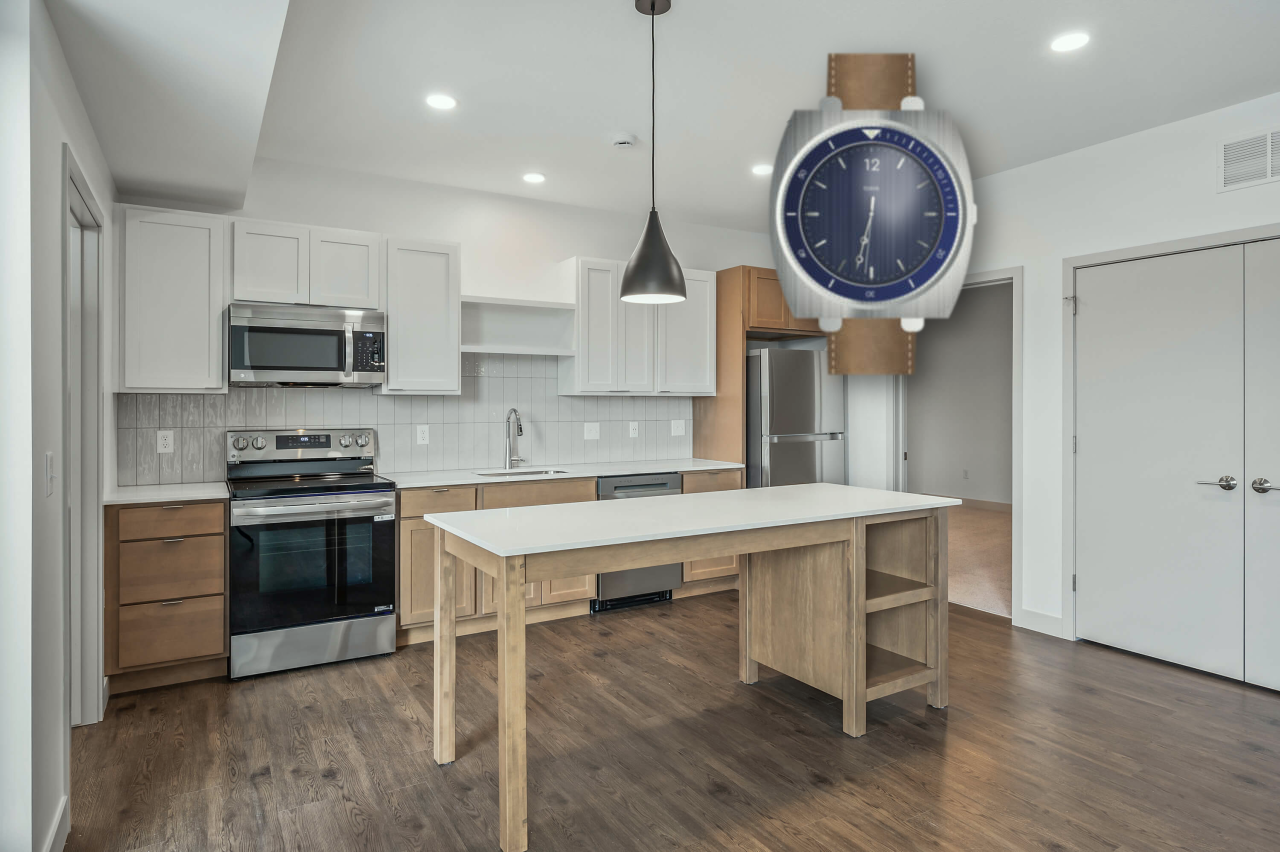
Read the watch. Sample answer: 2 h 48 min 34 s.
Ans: 6 h 32 min 31 s
